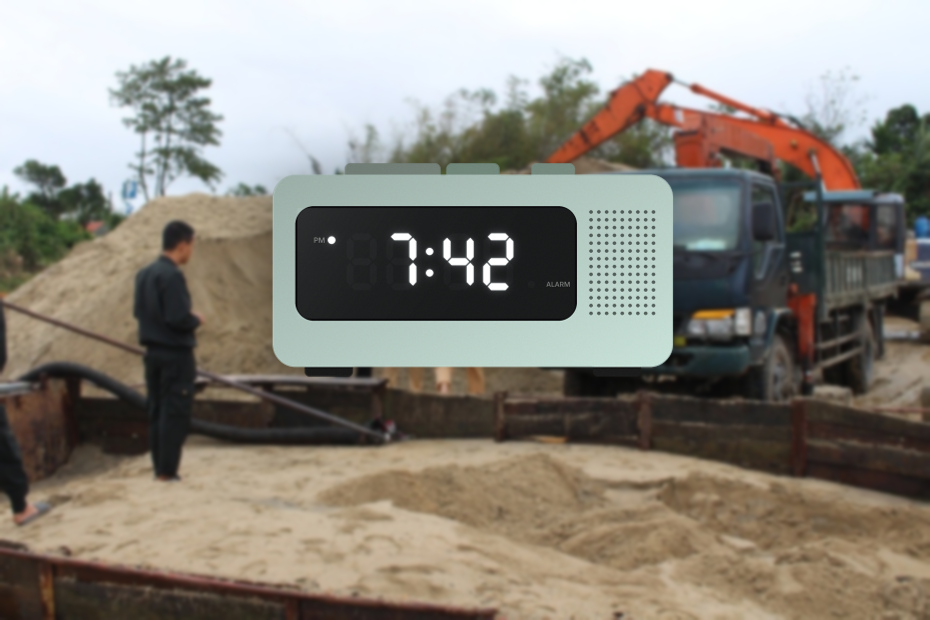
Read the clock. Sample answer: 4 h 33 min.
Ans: 7 h 42 min
